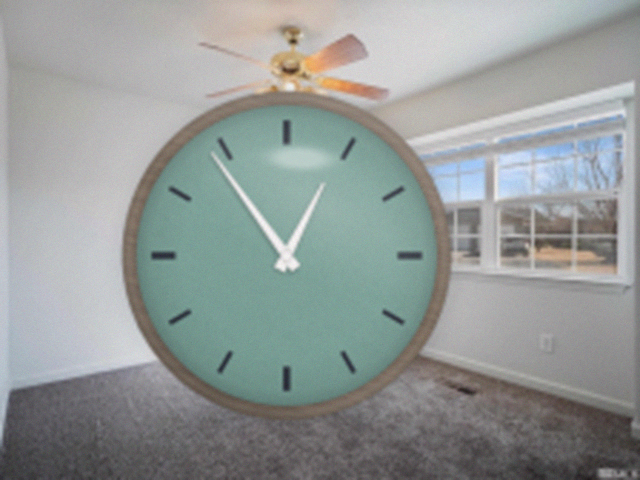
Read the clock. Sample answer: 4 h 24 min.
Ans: 12 h 54 min
